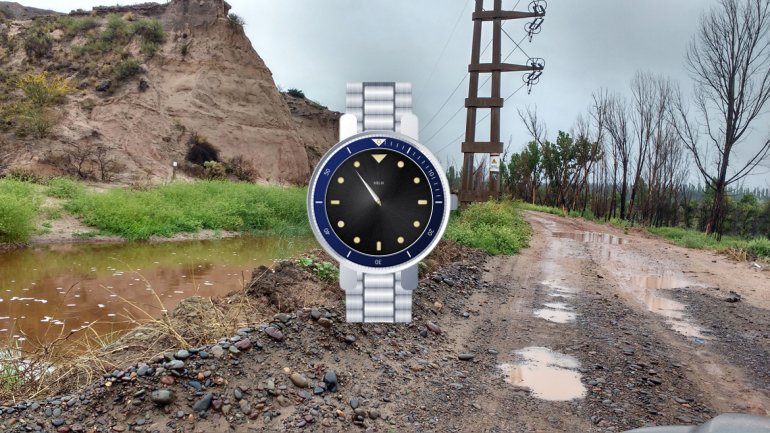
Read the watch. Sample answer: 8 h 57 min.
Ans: 10 h 54 min
